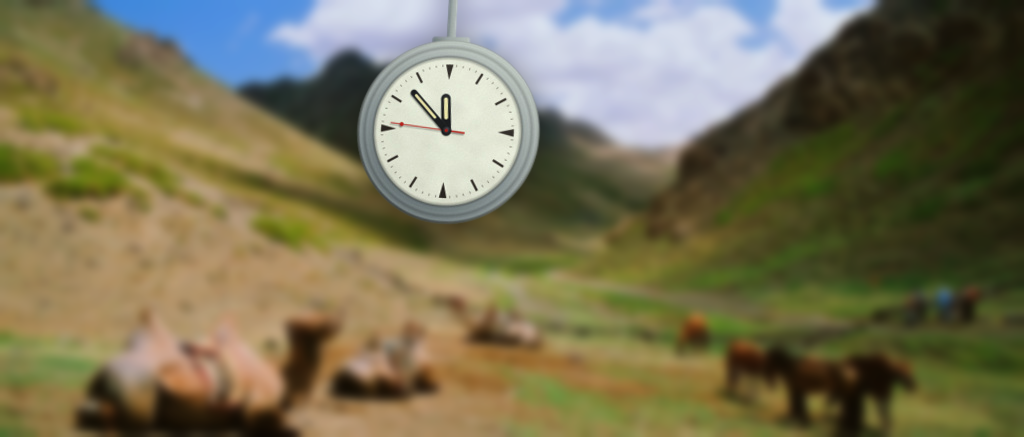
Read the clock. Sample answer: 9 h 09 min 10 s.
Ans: 11 h 52 min 46 s
